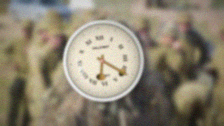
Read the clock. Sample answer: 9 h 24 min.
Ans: 6 h 21 min
